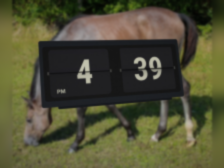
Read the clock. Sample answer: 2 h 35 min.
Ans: 4 h 39 min
